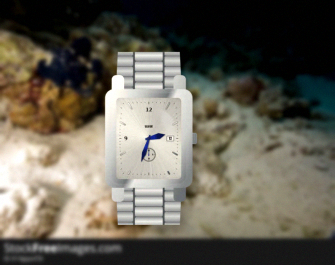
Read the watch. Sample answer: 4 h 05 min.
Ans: 2 h 33 min
